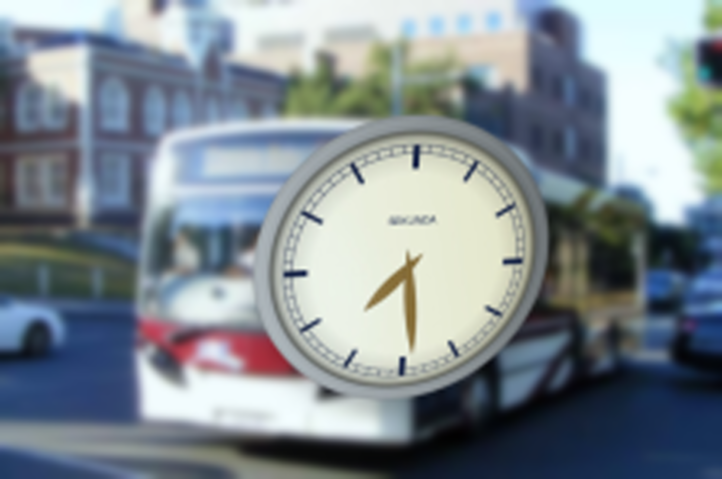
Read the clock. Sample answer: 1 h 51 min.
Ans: 7 h 29 min
